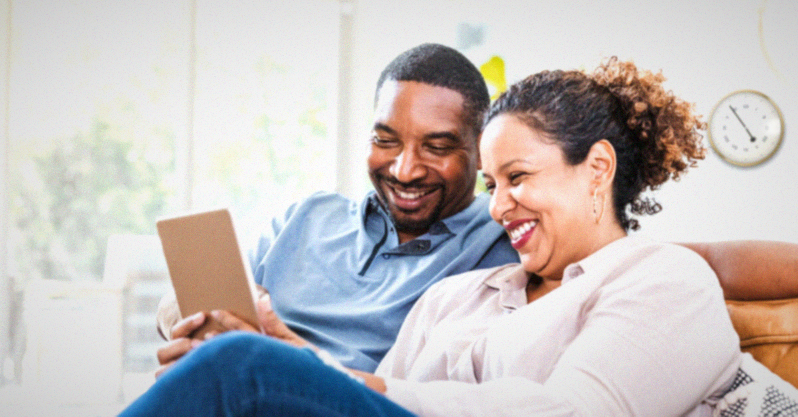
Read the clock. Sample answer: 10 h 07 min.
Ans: 4 h 54 min
